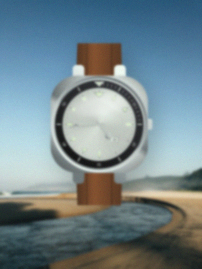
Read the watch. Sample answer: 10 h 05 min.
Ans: 4 h 44 min
